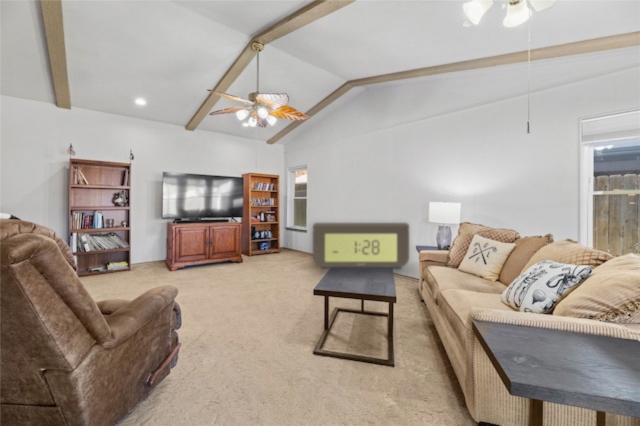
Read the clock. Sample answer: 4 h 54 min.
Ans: 1 h 28 min
